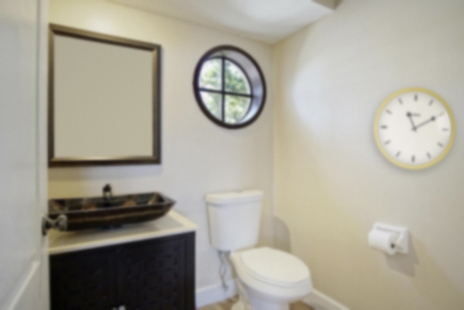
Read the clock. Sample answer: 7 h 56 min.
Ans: 11 h 10 min
